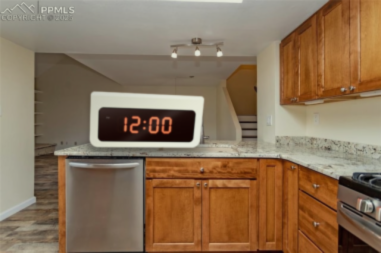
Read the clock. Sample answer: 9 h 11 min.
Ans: 12 h 00 min
